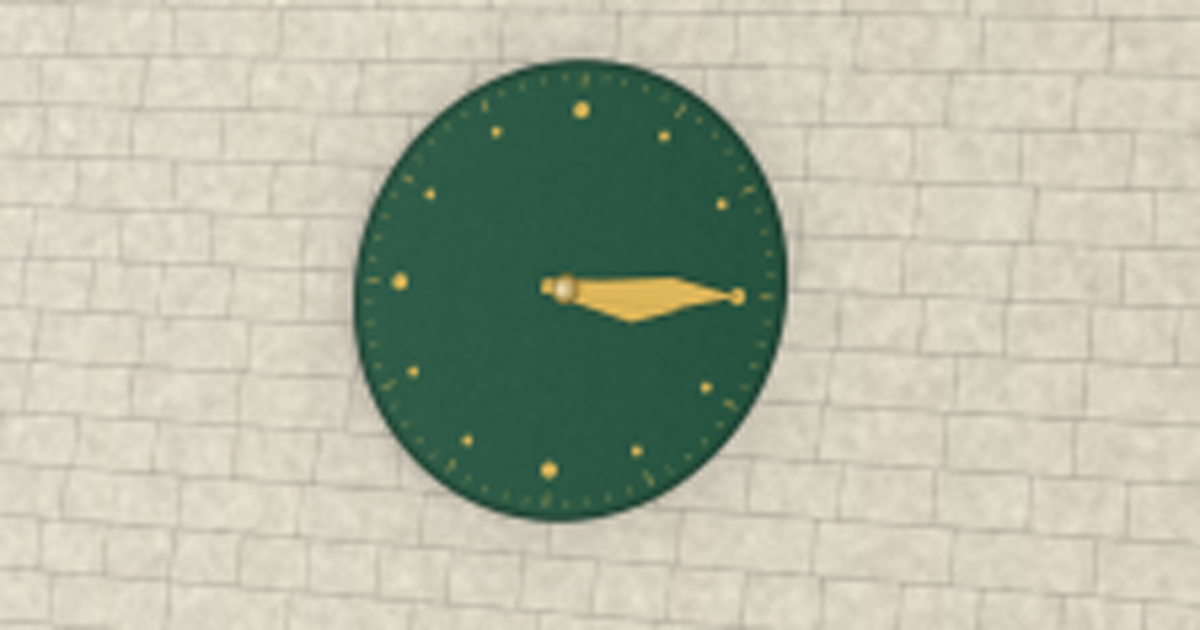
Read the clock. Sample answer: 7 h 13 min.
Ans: 3 h 15 min
